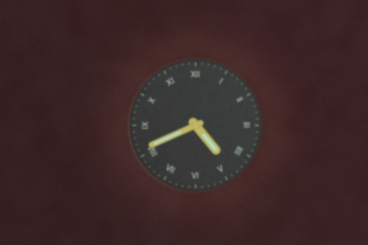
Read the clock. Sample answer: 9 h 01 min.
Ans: 4 h 41 min
